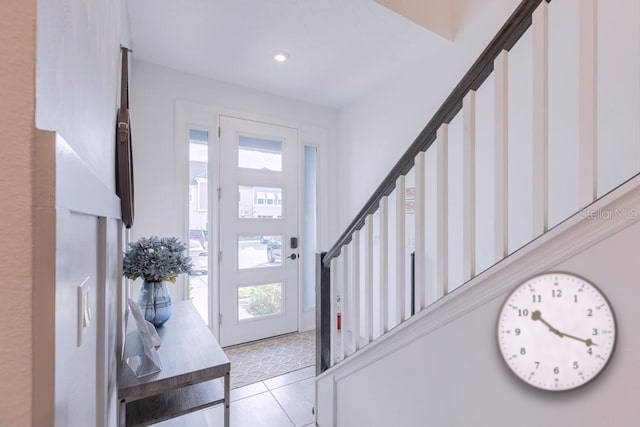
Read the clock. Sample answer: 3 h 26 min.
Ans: 10 h 18 min
